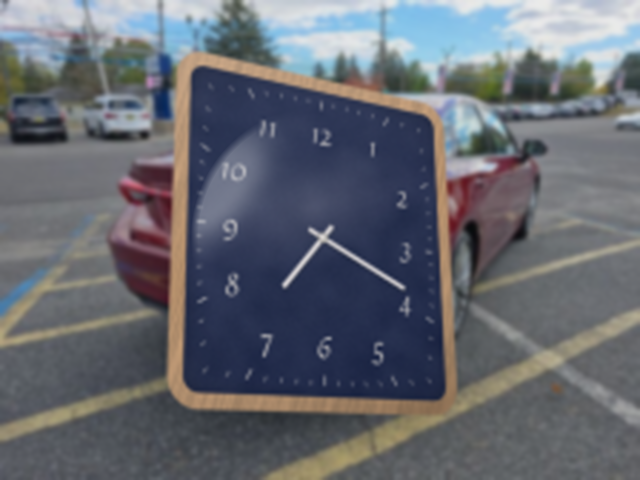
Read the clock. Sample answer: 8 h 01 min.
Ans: 7 h 19 min
